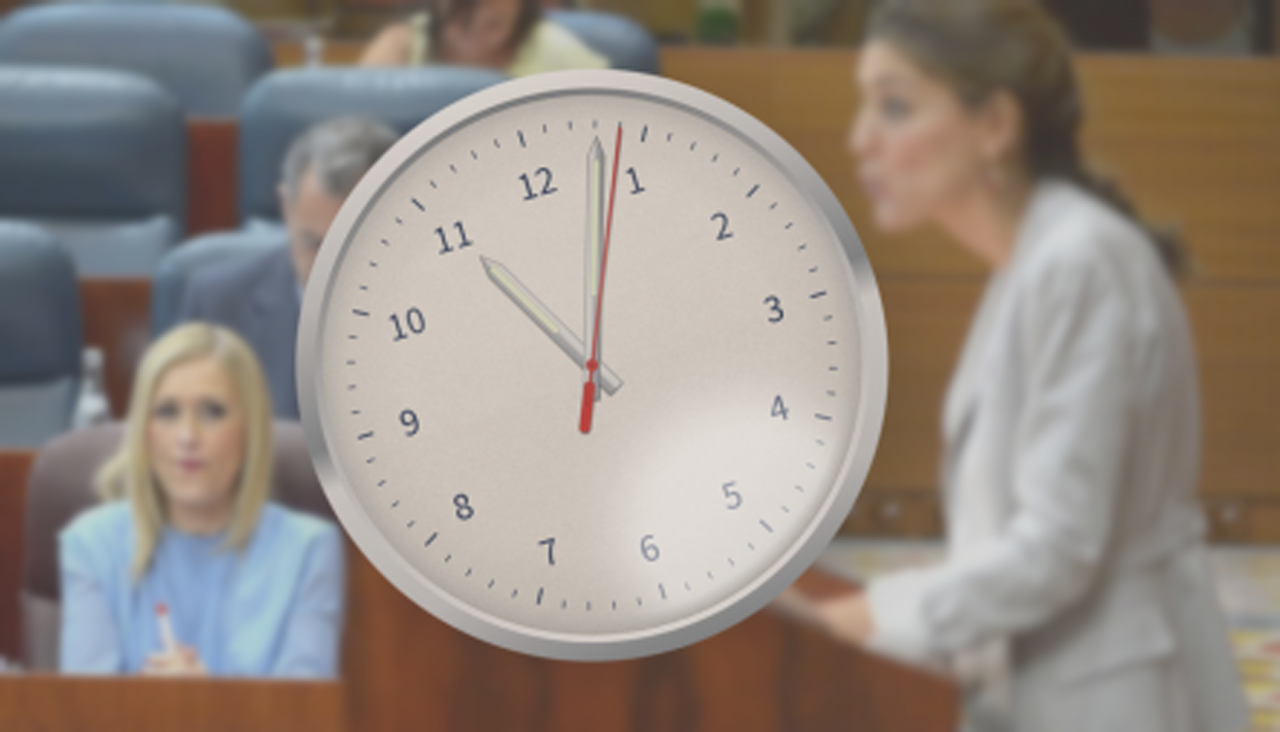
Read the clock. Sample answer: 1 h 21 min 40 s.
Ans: 11 h 03 min 04 s
